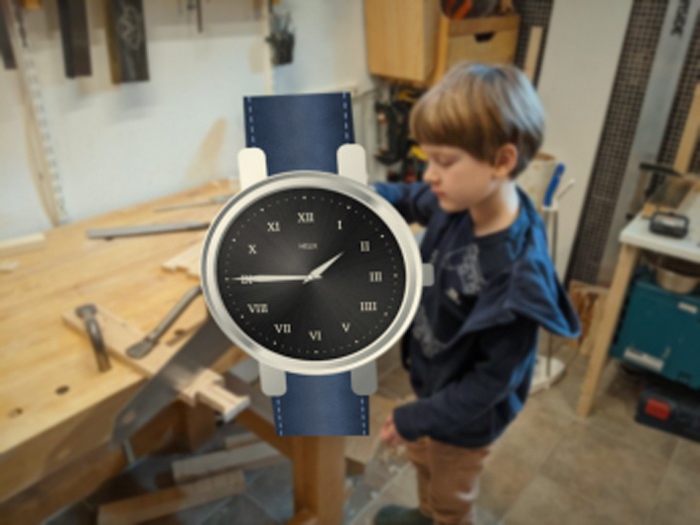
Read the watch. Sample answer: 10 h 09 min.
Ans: 1 h 45 min
